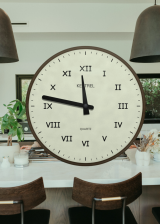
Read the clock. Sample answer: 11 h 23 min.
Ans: 11 h 47 min
